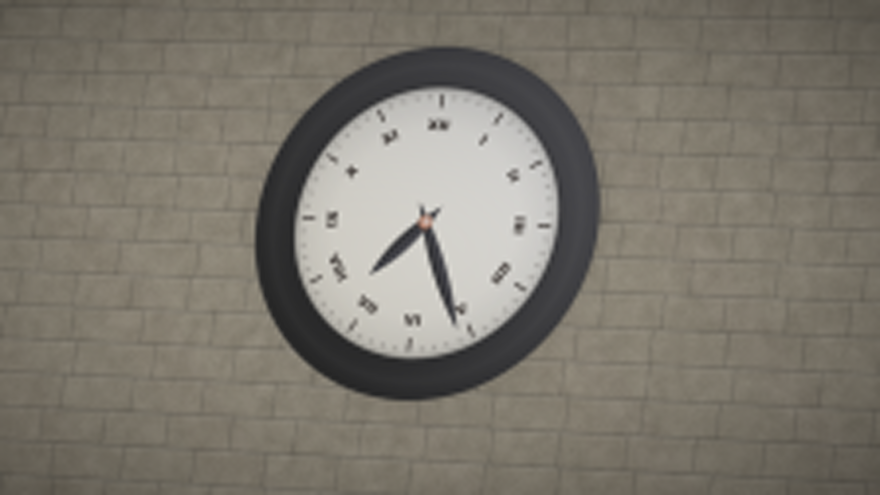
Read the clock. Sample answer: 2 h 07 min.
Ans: 7 h 26 min
